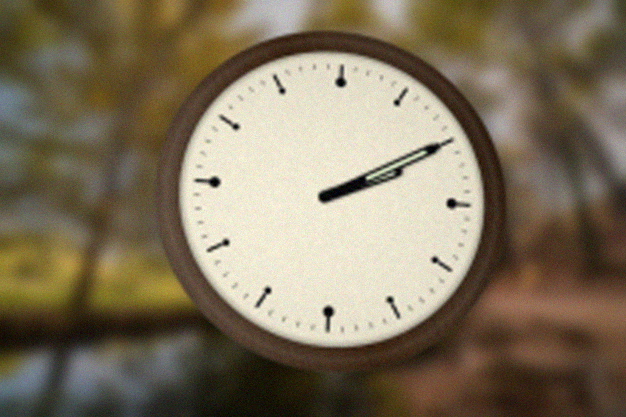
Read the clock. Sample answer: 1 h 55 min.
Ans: 2 h 10 min
